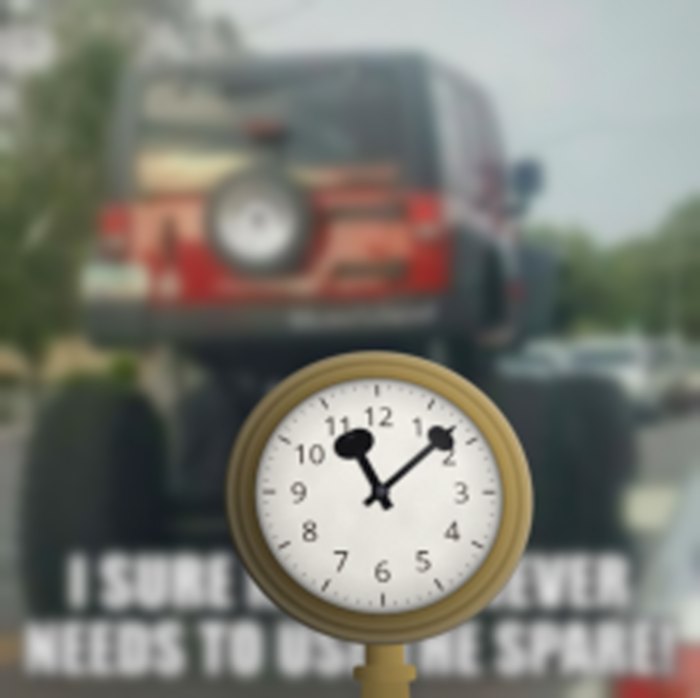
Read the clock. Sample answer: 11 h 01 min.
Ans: 11 h 08 min
